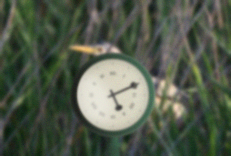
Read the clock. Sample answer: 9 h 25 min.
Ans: 5 h 11 min
